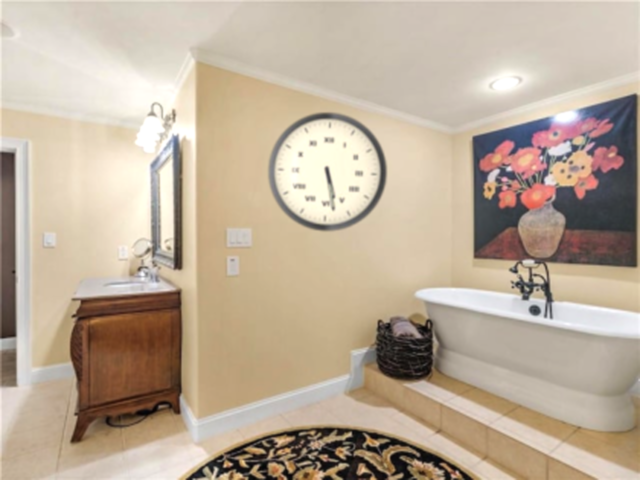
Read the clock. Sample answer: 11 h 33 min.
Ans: 5 h 28 min
